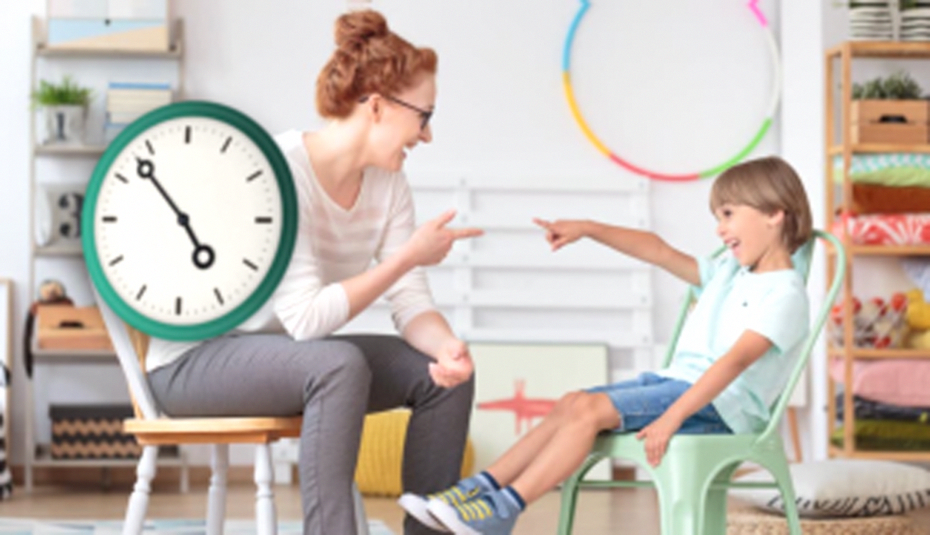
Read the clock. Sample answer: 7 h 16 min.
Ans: 4 h 53 min
